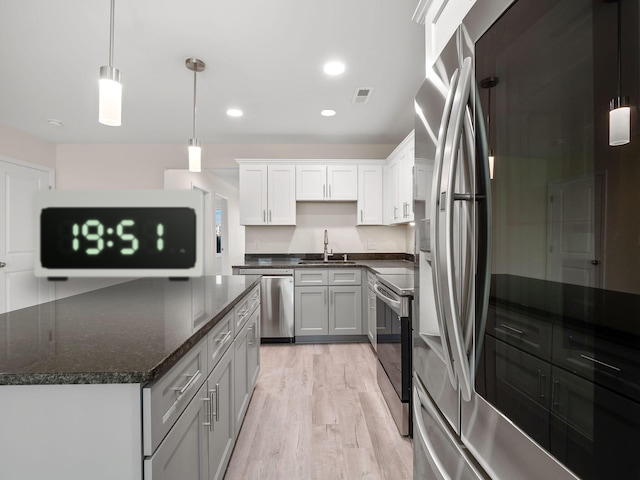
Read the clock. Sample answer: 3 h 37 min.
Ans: 19 h 51 min
